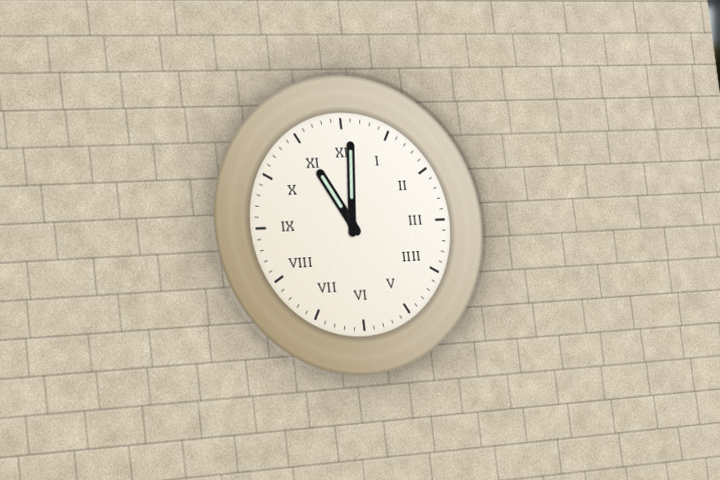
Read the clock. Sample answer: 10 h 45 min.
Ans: 11 h 01 min
